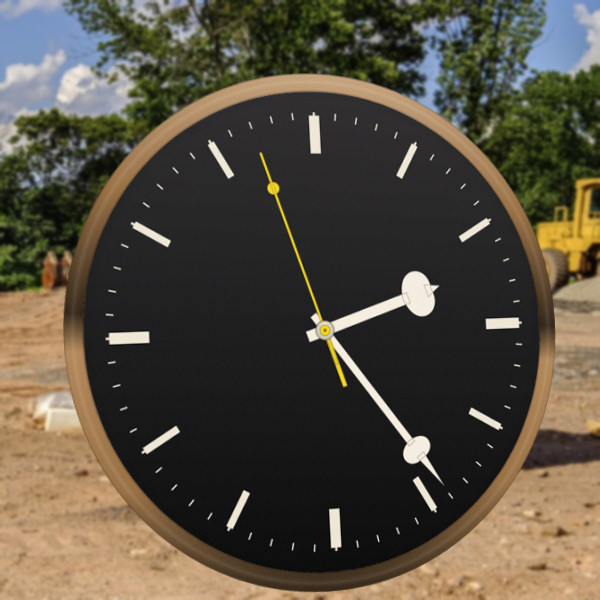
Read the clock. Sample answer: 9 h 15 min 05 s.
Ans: 2 h 23 min 57 s
